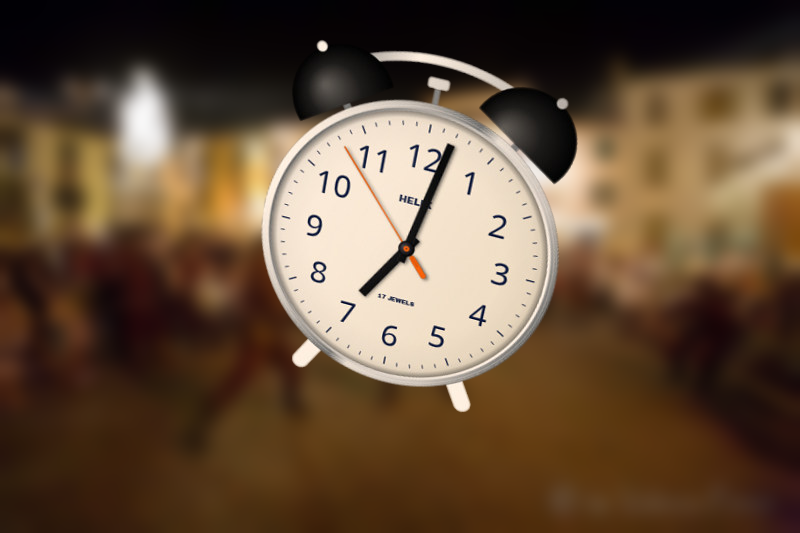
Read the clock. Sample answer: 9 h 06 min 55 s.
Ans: 7 h 01 min 53 s
